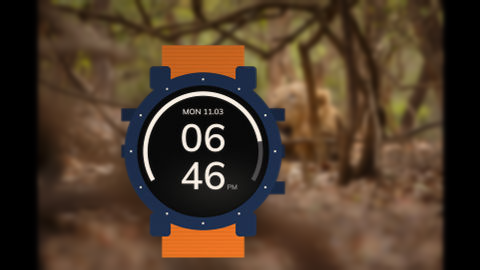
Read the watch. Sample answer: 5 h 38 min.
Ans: 6 h 46 min
